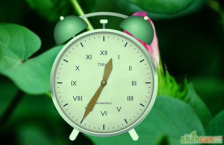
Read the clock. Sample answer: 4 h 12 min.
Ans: 12 h 35 min
